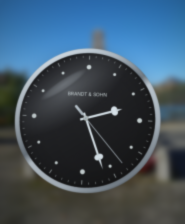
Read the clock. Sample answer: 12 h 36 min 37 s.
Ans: 2 h 26 min 23 s
